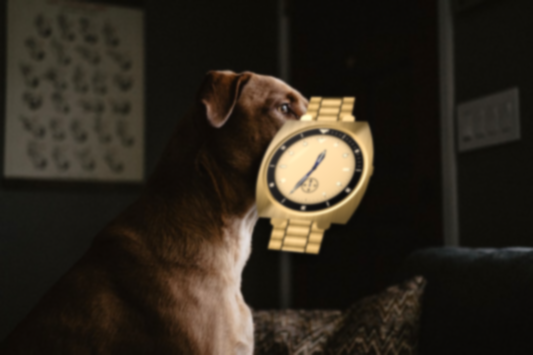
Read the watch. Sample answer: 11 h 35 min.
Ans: 12 h 35 min
